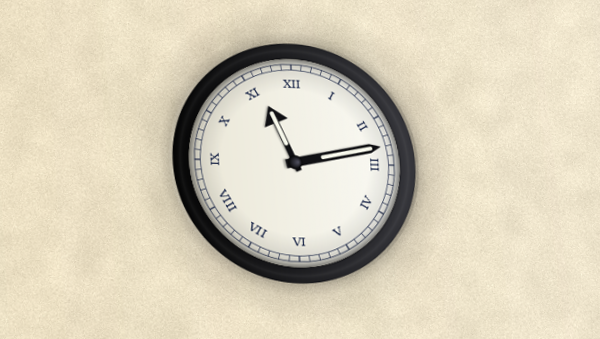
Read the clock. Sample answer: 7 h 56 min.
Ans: 11 h 13 min
